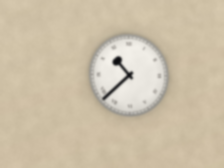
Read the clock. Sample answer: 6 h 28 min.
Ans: 10 h 38 min
